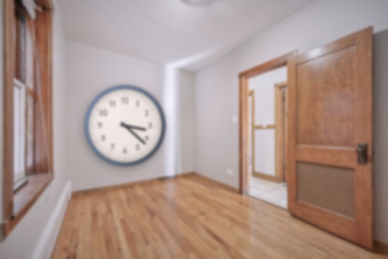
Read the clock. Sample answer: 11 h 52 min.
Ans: 3 h 22 min
